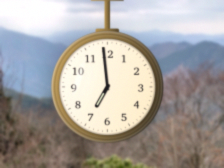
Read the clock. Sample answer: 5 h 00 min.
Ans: 6 h 59 min
